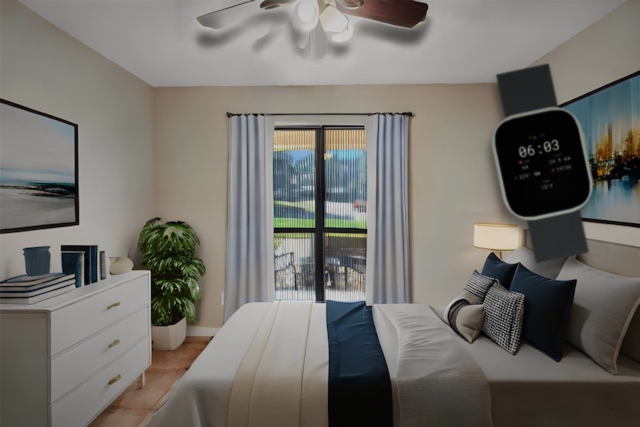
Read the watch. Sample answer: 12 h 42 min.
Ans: 6 h 03 min
